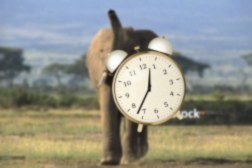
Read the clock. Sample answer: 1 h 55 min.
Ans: 12 h 37 min
